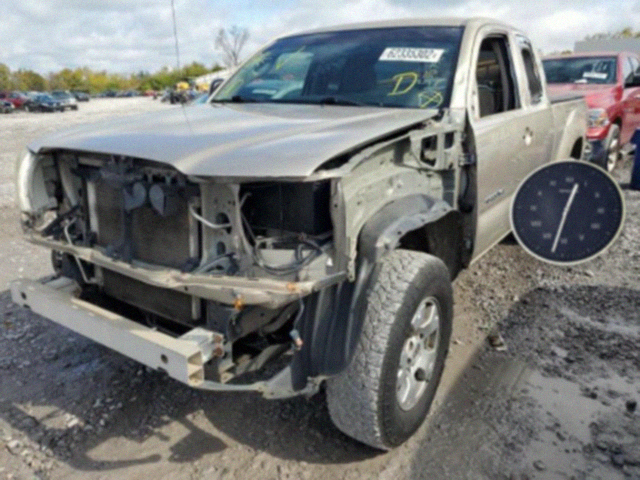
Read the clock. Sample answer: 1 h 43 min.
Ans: 12 h 32 min
